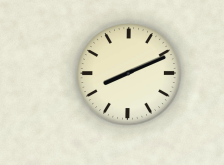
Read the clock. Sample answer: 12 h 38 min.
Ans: 8 h 11 min
